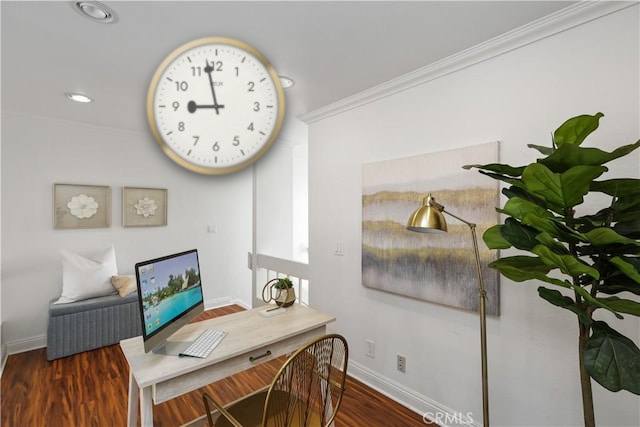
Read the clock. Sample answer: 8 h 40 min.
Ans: 8 h 58 min
